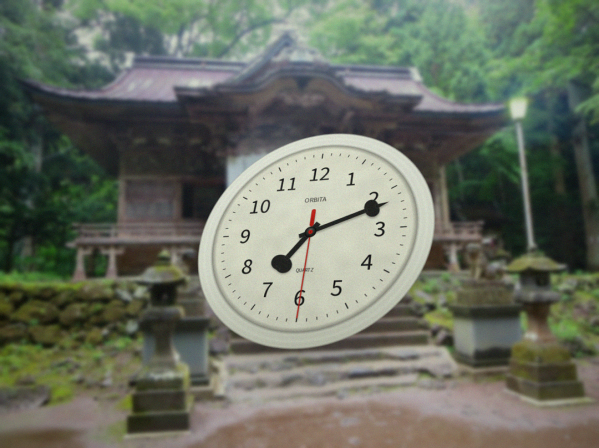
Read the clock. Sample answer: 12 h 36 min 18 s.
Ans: 7 h 11 min 30 s
